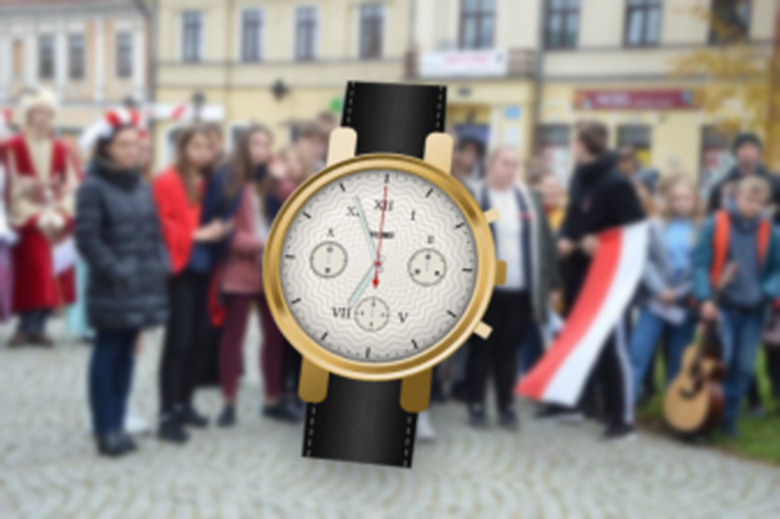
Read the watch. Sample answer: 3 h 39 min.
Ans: 6 h 56 min
